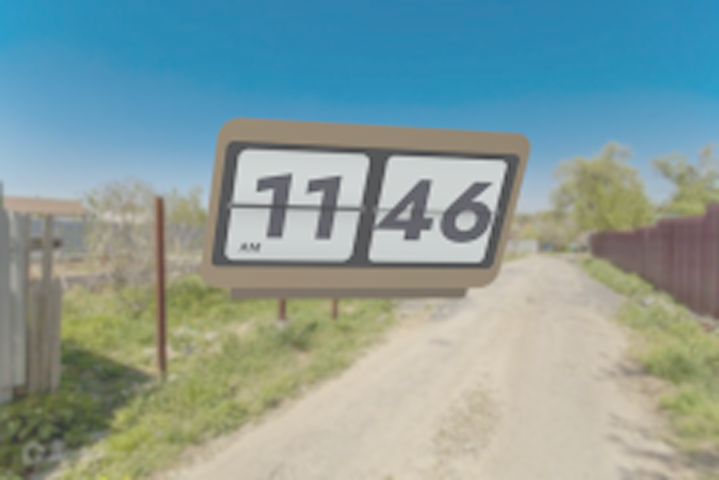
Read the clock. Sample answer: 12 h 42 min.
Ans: 11 h 46 min
